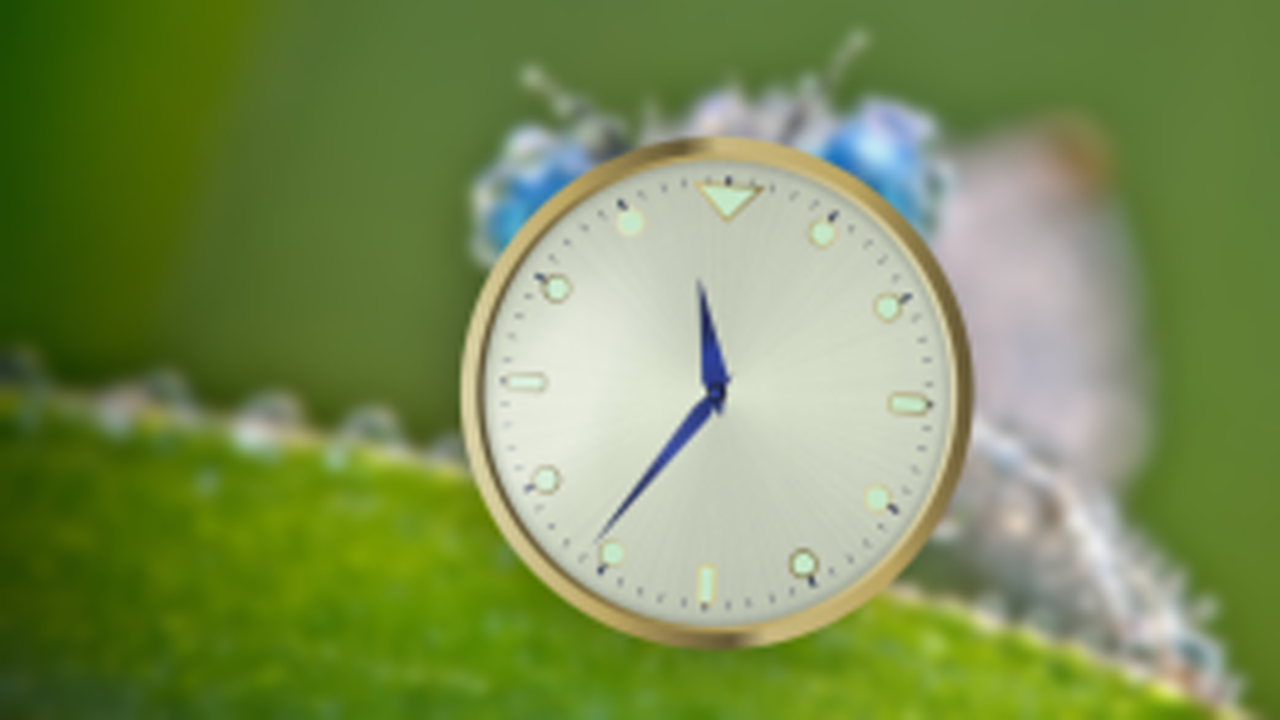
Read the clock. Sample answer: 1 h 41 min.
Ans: 11 h 36 min
